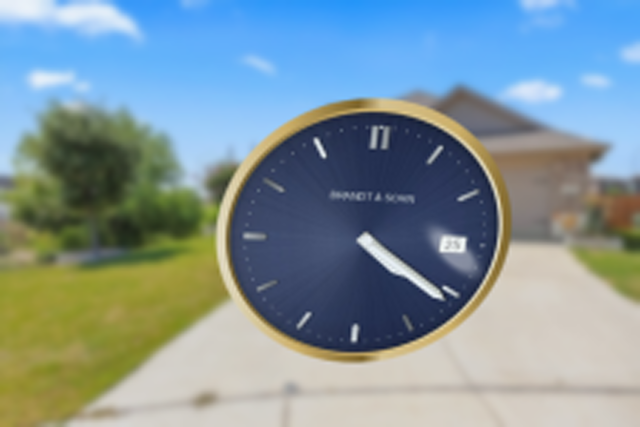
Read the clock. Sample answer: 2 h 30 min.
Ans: 4 h 21 min
